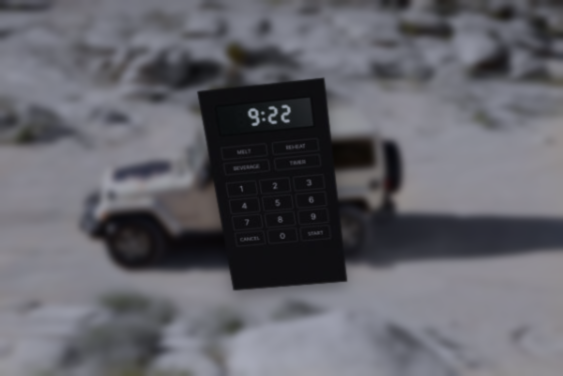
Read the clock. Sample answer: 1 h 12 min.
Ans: 9 h 22 min
